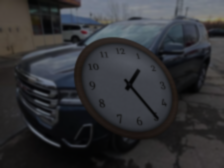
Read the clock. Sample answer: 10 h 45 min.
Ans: 1 h 25 min
